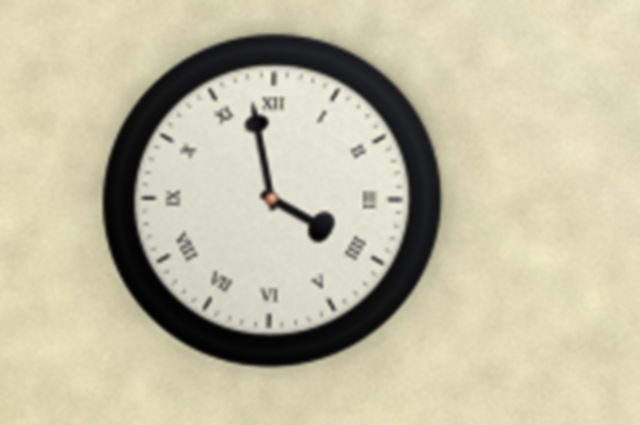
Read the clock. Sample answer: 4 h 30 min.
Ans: 3 h 58 min
